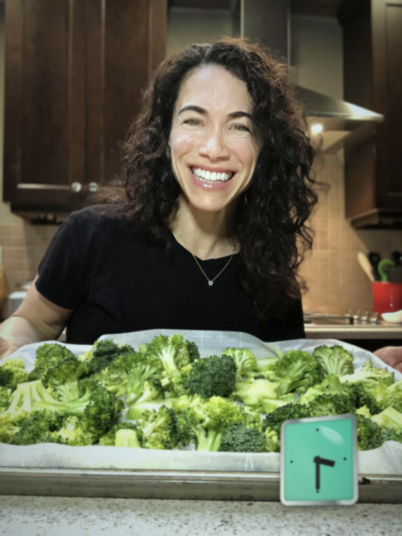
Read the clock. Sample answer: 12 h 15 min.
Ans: 3 h 30 min
